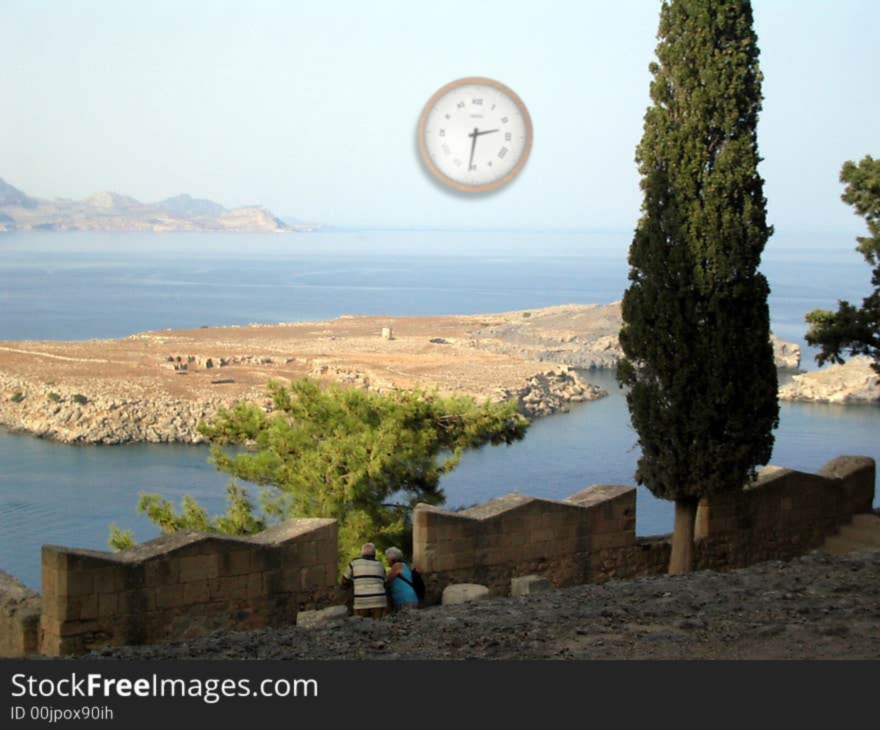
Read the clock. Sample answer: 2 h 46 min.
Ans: 2 h 31 min
